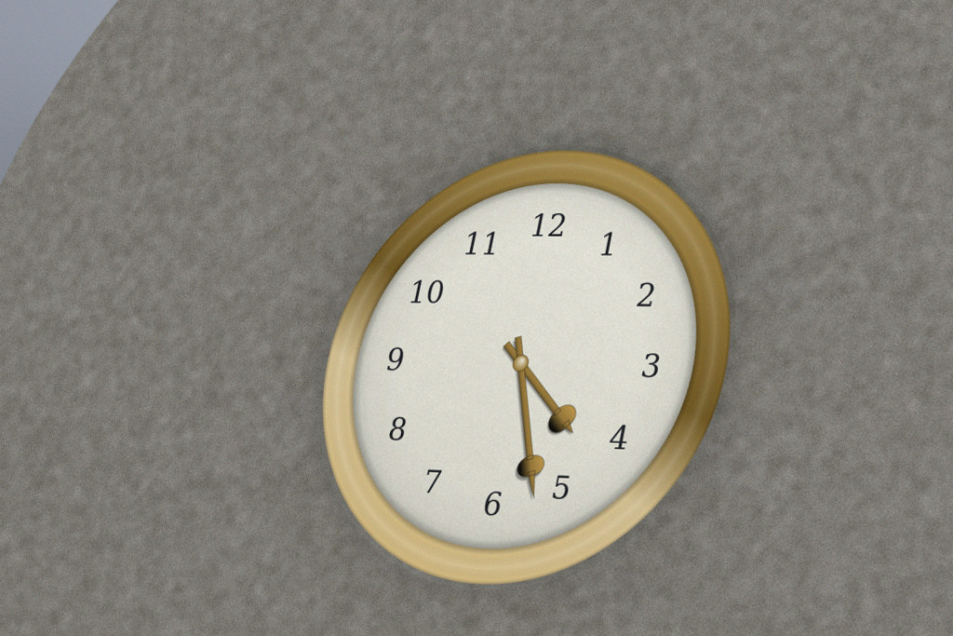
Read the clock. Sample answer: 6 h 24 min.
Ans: 4 h 27 min
